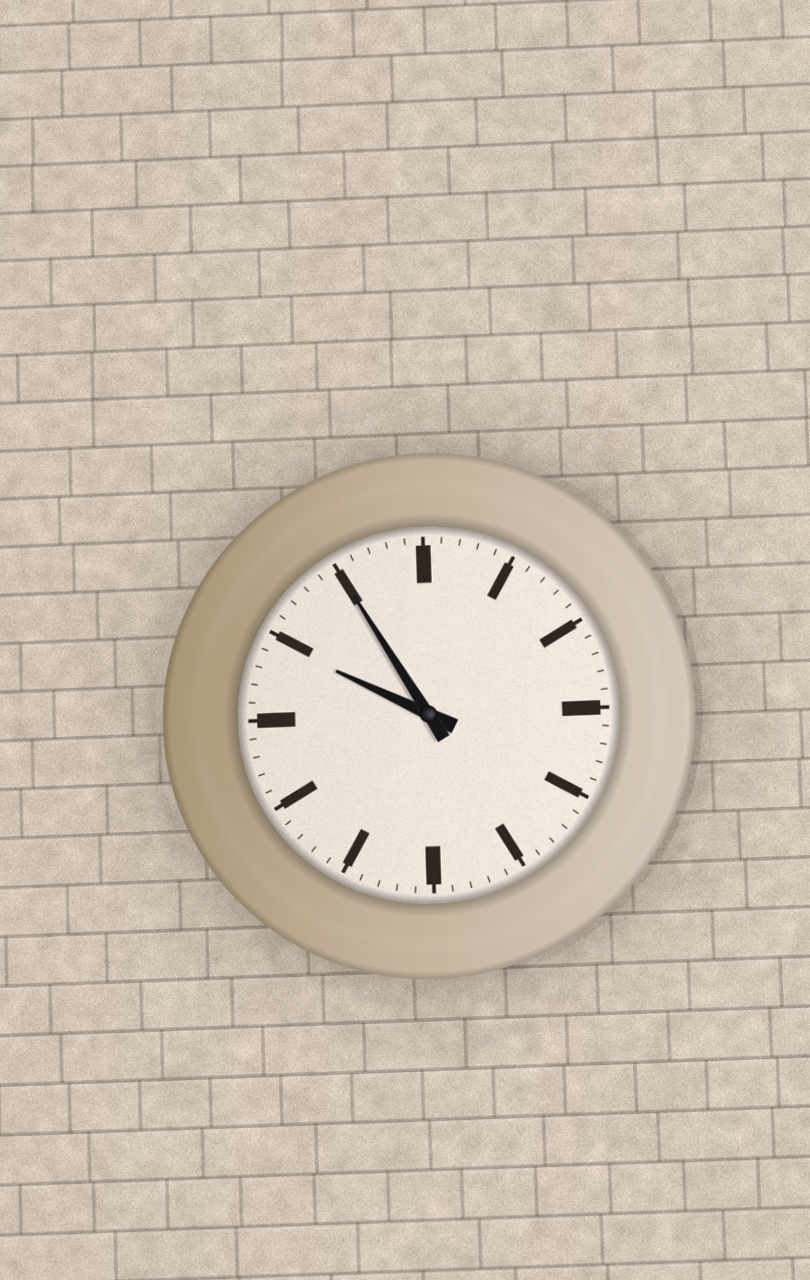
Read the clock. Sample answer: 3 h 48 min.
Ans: 9 h 55 min
